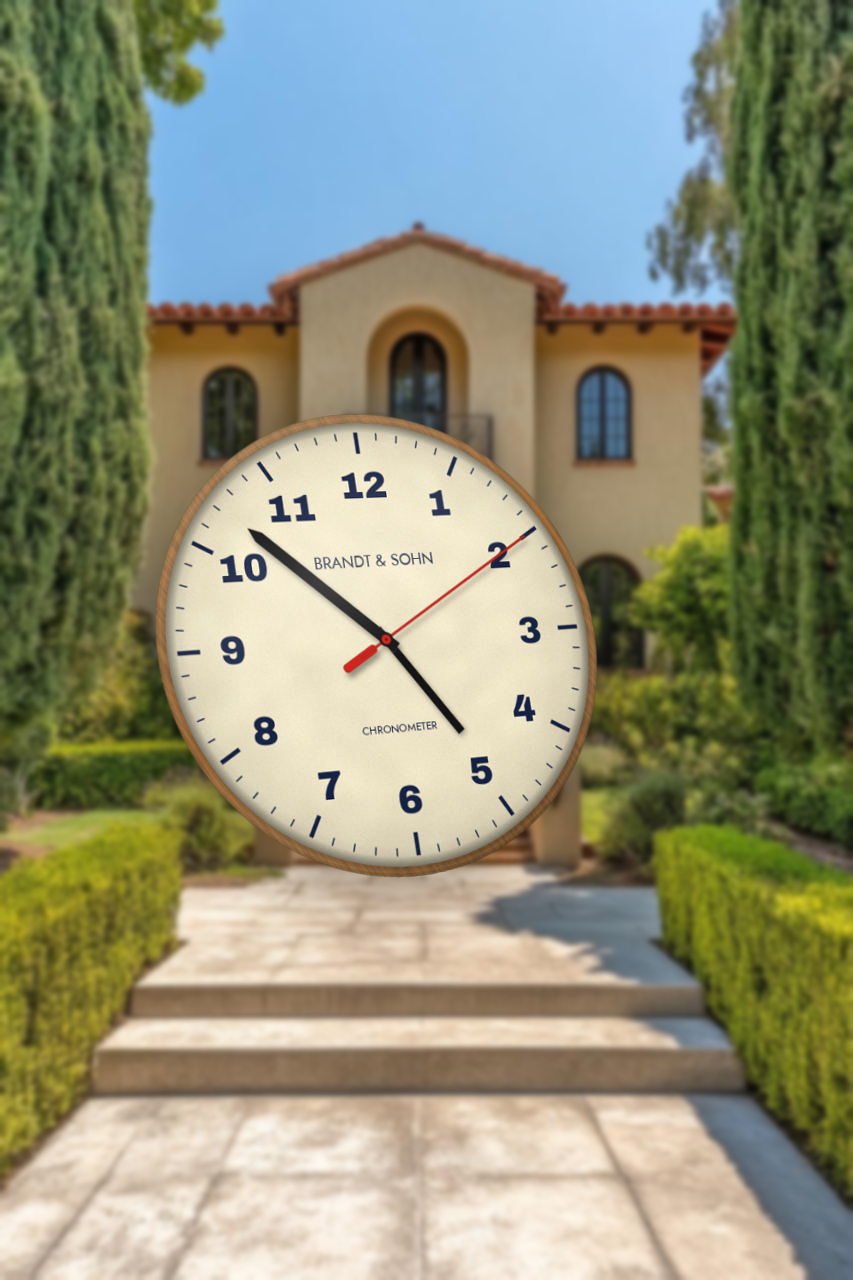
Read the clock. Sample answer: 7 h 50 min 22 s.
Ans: 4 h 52 min 10 s
